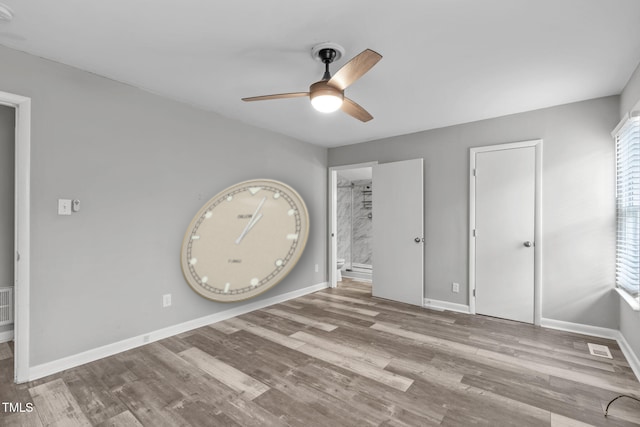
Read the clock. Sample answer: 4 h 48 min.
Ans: 1 h 03 min
